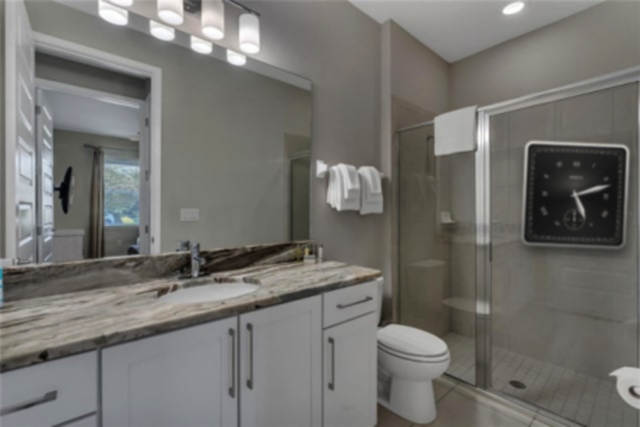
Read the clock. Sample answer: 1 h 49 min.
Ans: 5 h 12 min
